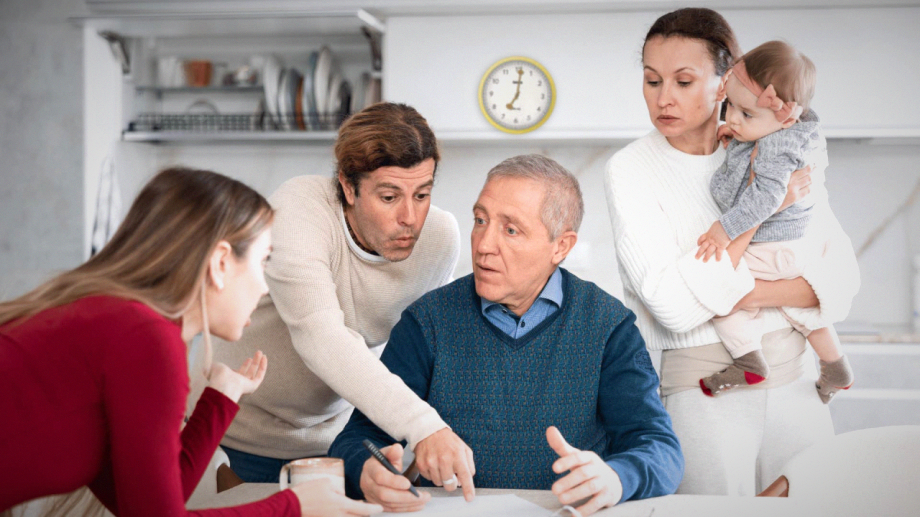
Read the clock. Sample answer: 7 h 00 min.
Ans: 7 h 01 min
